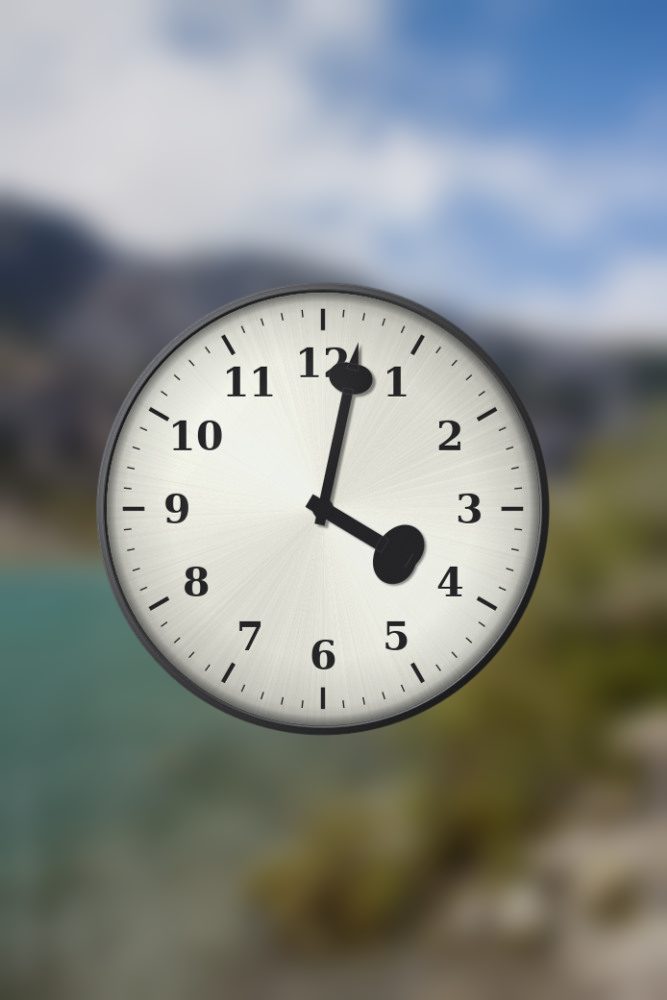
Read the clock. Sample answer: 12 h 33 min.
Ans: 4 h 02 min
